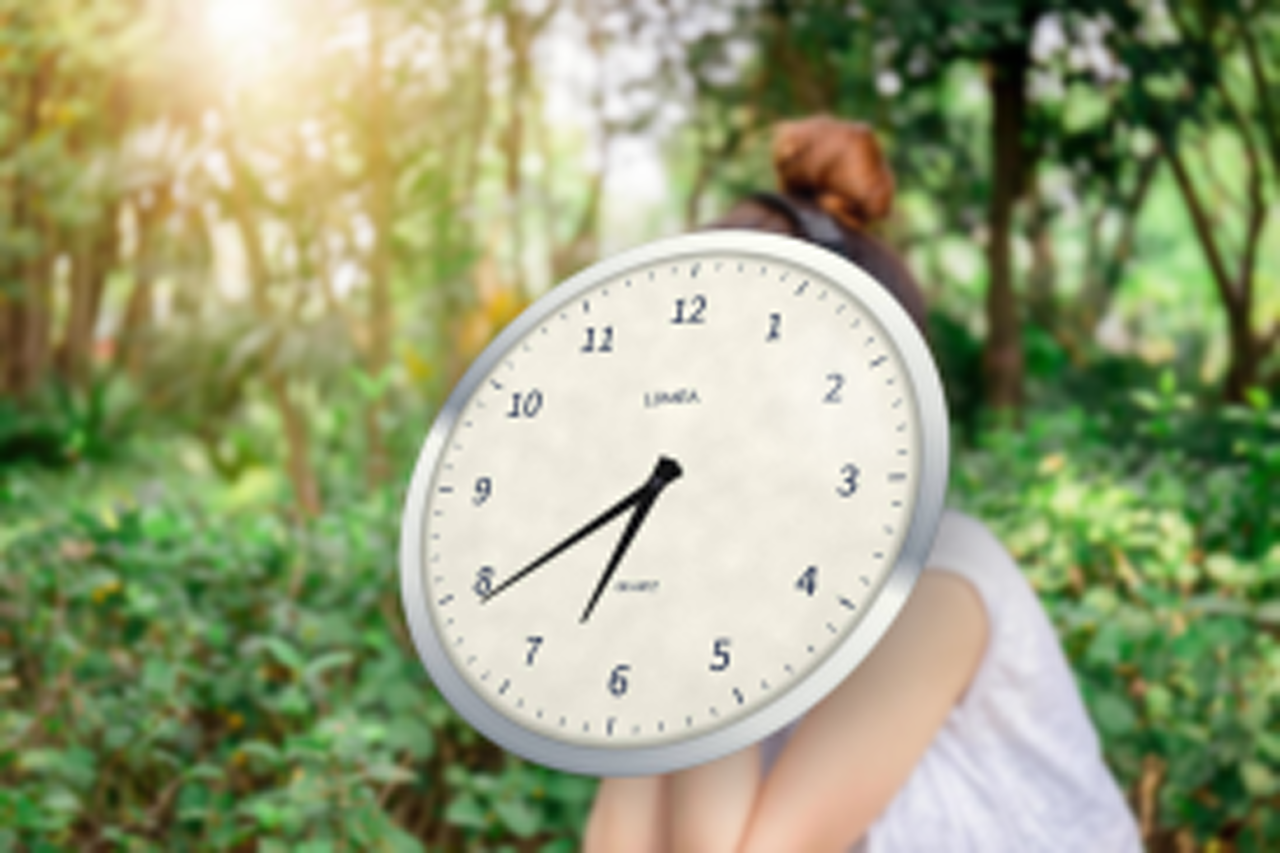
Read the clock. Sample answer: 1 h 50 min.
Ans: 6 h 39 min
